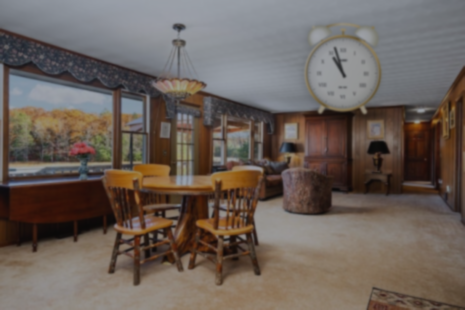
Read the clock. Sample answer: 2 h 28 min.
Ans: 10 h 57 min
